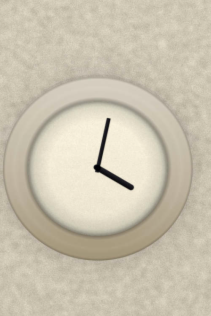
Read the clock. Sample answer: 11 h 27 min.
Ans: 4 h 02 min
